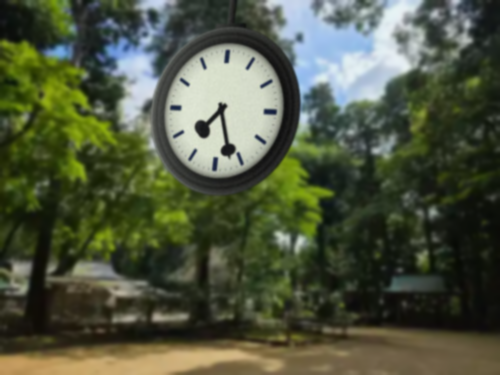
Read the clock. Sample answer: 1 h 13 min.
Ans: 7 h 27 min
